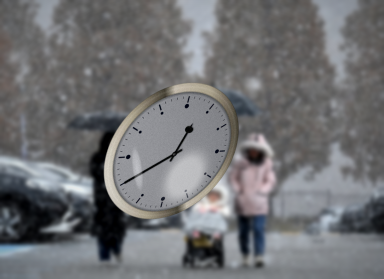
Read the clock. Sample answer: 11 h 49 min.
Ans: 12 h 40 min
